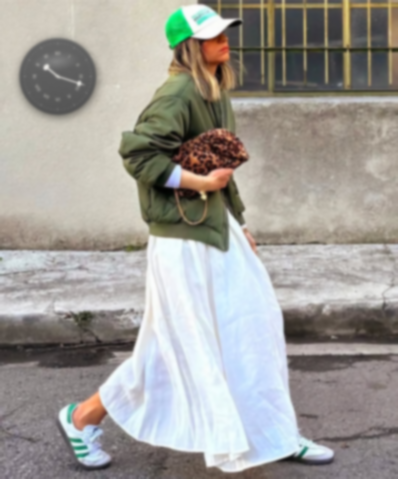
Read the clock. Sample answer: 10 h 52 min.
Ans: 10 h 18 min
